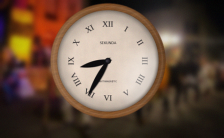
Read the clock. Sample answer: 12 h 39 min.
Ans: 8 h 35 min
